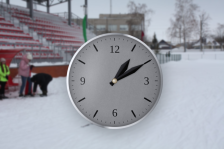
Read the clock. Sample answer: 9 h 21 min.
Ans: 1 h 10 min
